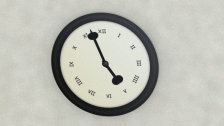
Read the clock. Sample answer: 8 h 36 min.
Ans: 4 h 57 min
